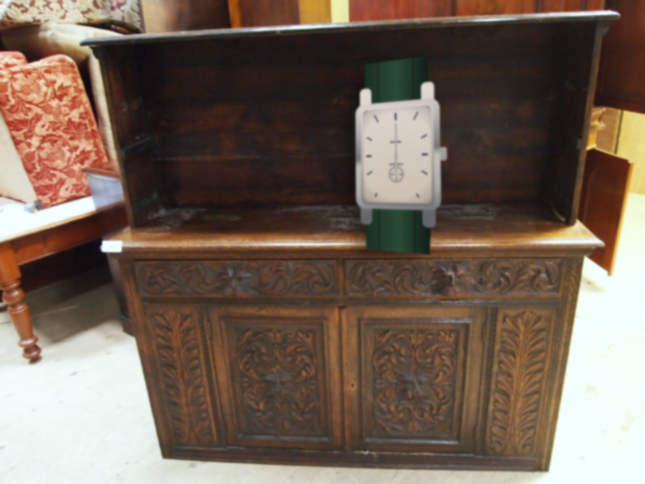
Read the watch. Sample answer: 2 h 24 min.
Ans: 6 h 00 min
